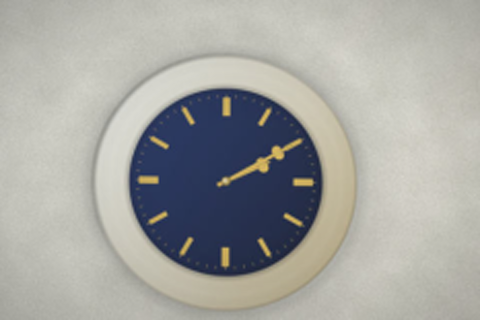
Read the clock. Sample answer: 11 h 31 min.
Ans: 2 h 10 min
